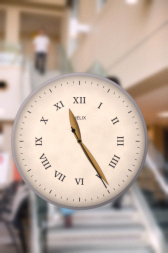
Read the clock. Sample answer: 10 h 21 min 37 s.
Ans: 11 h 24 min 25 s
